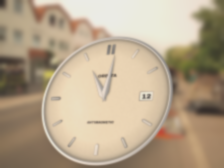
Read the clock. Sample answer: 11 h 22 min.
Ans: 11 h 01 min
